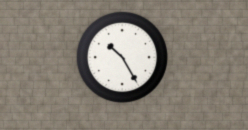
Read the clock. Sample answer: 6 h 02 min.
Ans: 10 h 25 min
